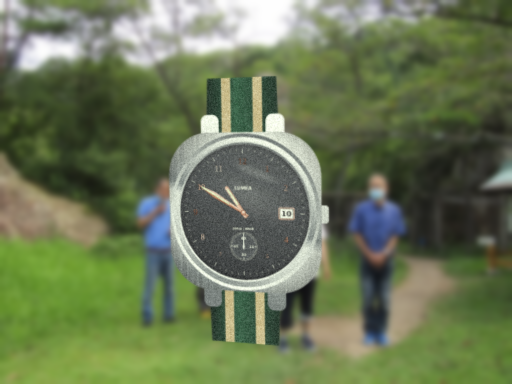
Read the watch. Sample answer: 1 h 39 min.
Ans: 10 h 50 min
